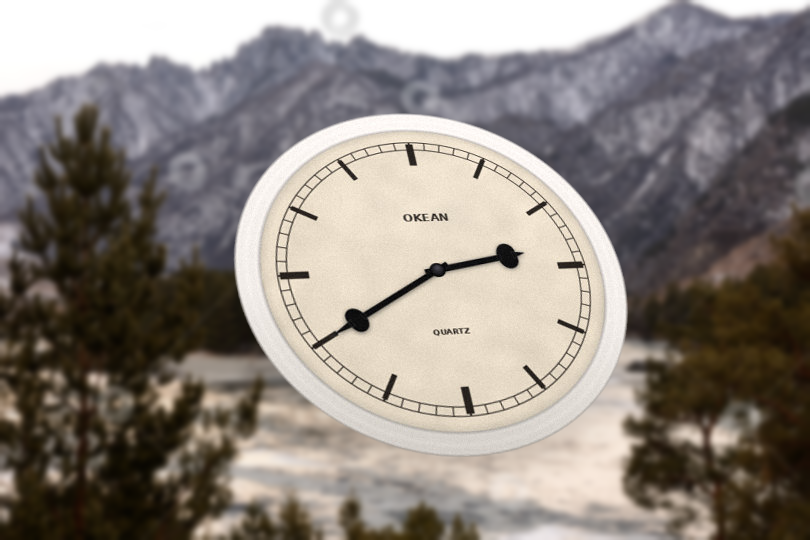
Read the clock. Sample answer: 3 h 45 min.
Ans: 2 h 40 min
